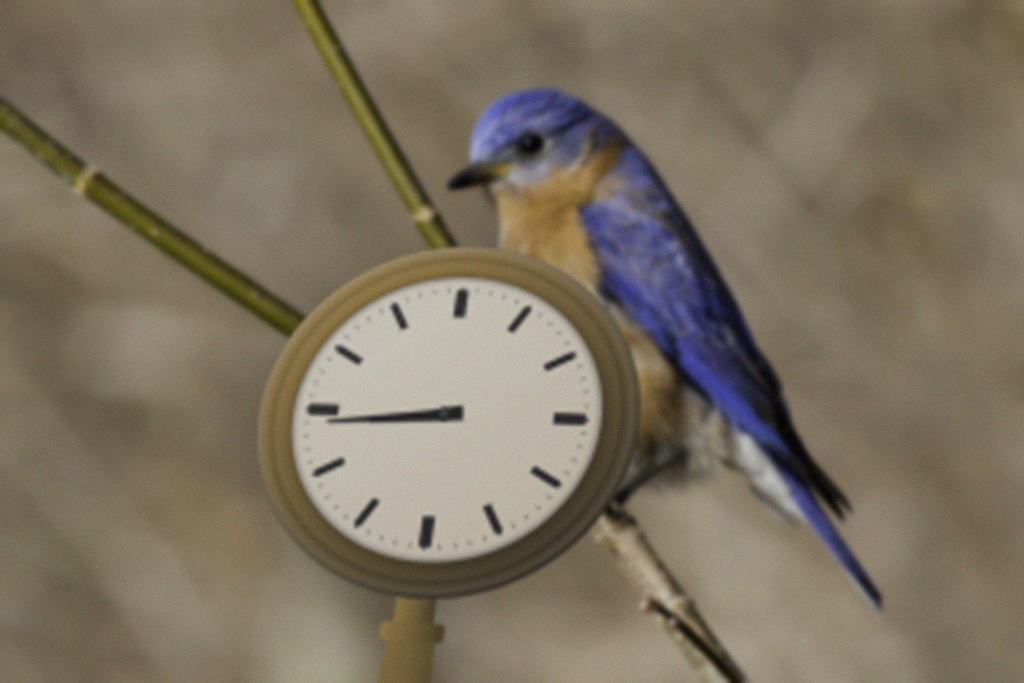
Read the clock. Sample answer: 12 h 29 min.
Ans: 8 h 44 min
